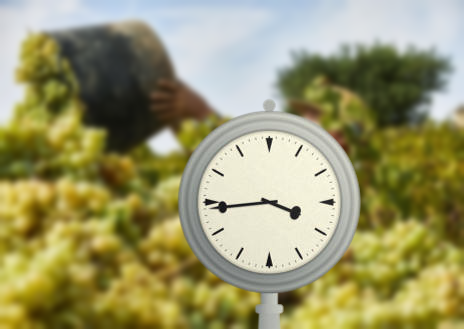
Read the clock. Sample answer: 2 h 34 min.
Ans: 3 h 44 min
